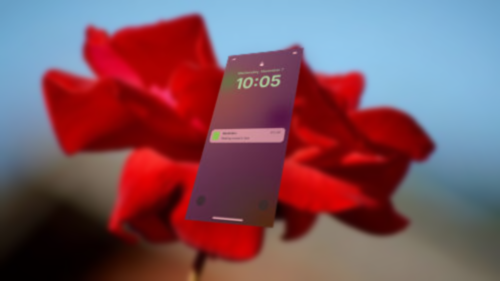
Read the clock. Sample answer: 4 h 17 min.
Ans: 10 h 05 min
